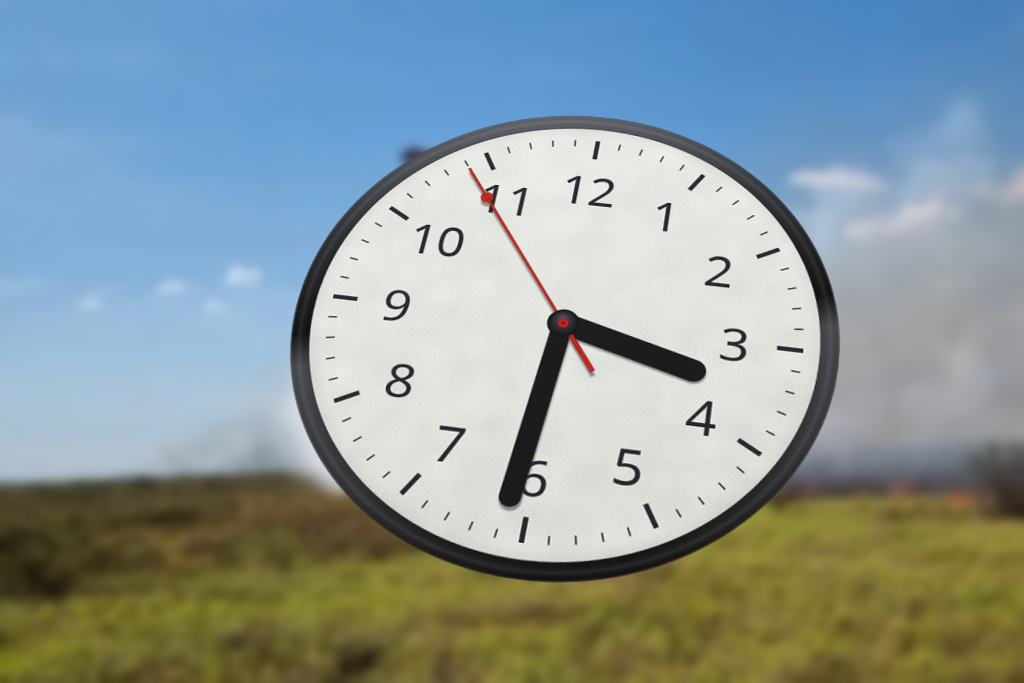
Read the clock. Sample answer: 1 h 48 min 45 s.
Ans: 3 h 30 min 54 s
